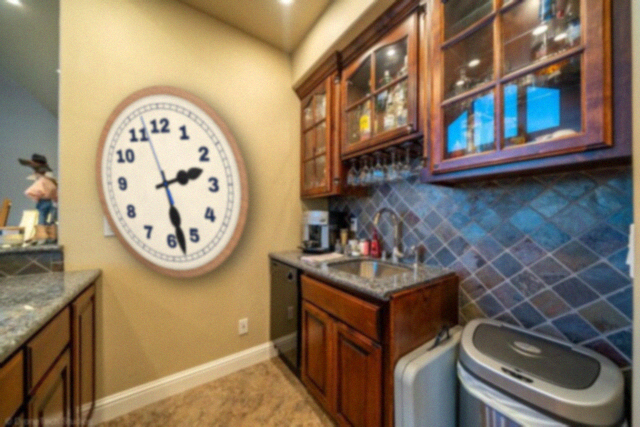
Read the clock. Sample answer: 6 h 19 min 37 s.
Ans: 2 h 27 min 57 s
